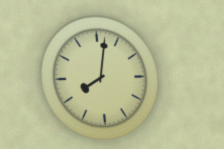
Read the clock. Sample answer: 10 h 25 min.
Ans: 8 h 02 min
